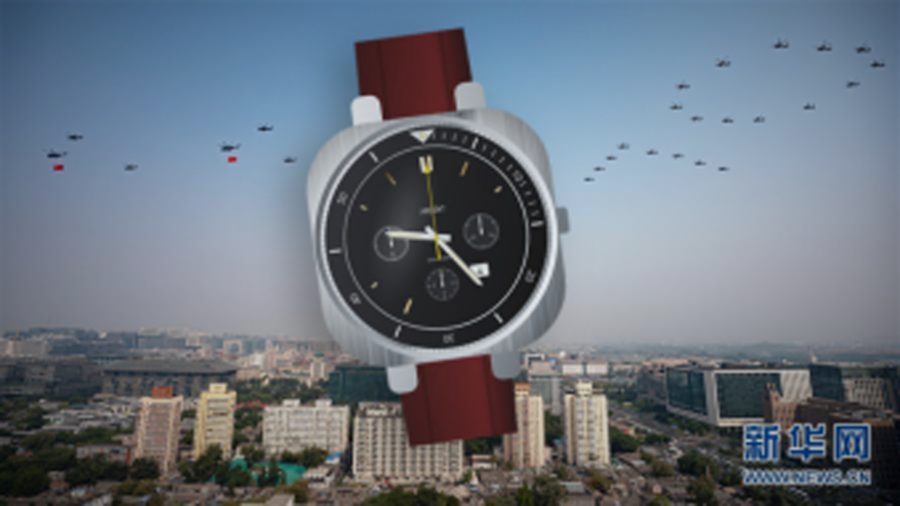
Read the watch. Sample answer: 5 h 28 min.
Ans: 9 h 24 min
